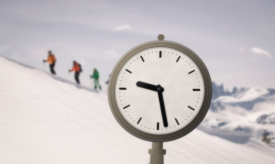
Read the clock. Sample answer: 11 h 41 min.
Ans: 9 h 28 min
